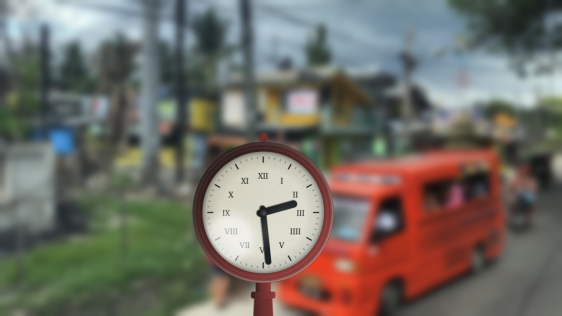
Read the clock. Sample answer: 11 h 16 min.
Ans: 2 h 29 min
